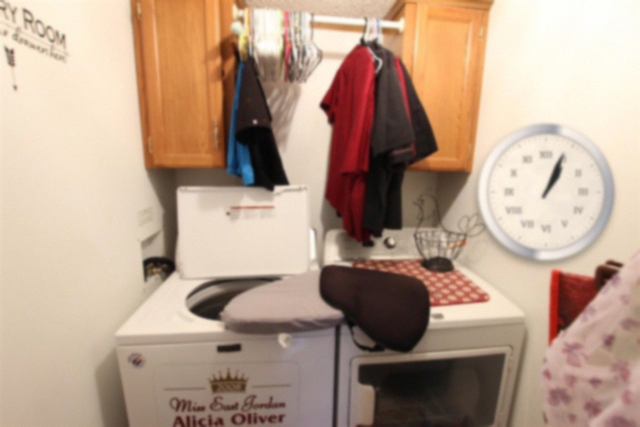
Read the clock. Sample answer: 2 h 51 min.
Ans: 1 h 04 min
